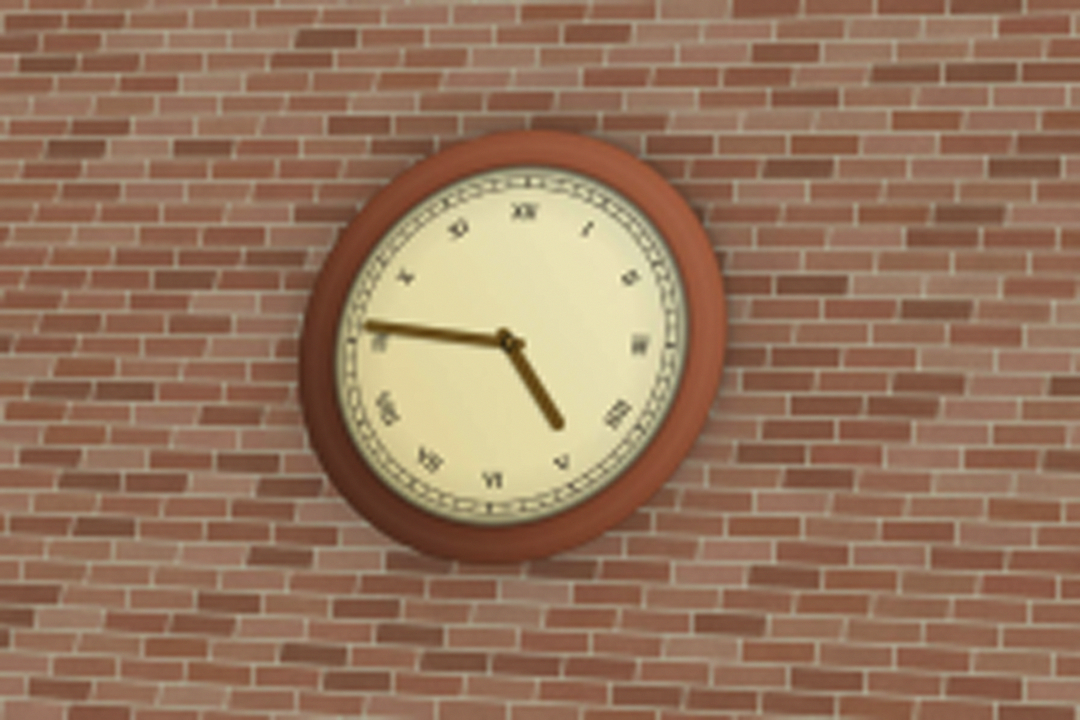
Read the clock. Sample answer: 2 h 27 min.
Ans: 4 h 46 min
